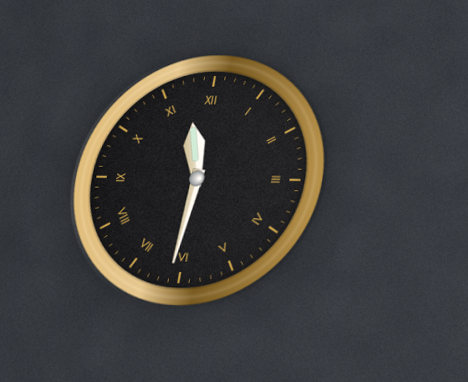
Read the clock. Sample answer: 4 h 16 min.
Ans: 11 h 31 min
